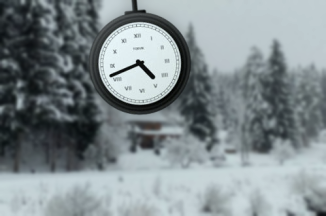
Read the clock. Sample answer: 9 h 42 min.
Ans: 4 h 42 min
